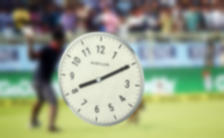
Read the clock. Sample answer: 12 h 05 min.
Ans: 8 h 10 min
